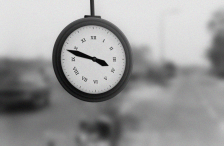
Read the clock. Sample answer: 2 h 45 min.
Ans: 3 h 48 min
